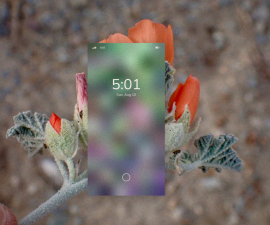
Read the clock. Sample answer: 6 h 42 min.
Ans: 5 h 01 min
